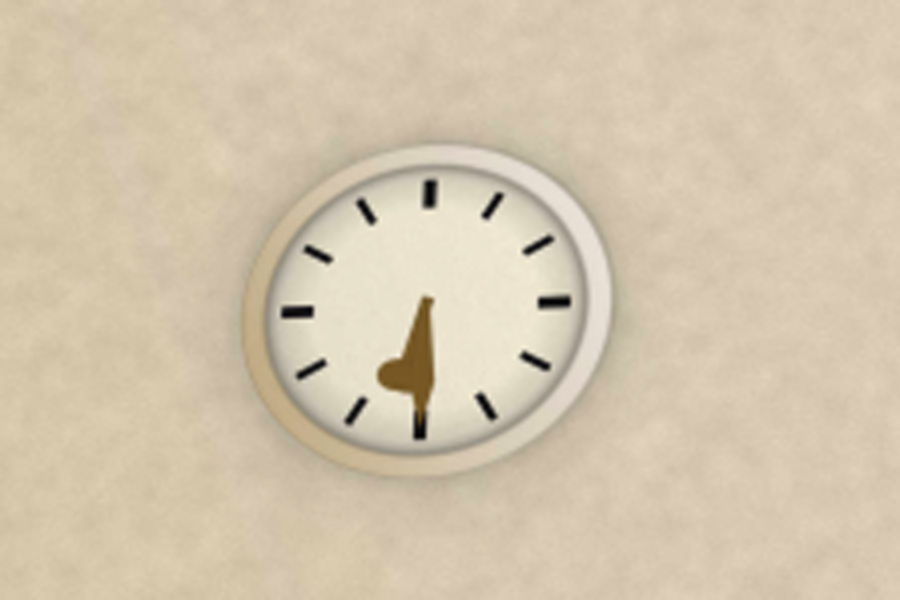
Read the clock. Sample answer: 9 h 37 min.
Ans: 6 h 30 min
